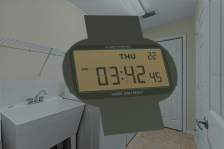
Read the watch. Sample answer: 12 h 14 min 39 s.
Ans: 3 h 42 min 45 s
